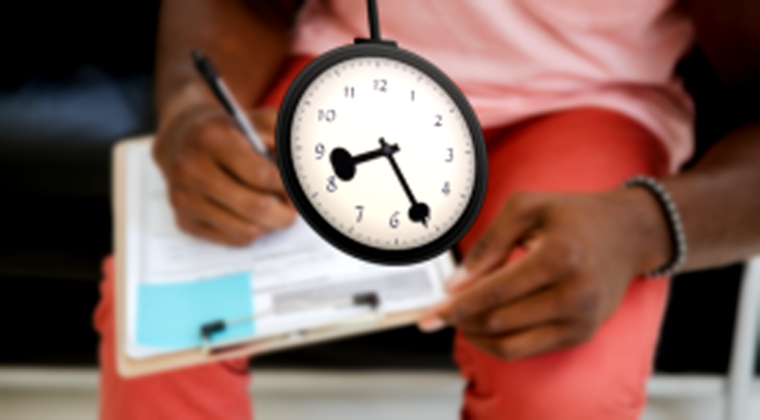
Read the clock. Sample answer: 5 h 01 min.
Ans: 8 h 26 min
